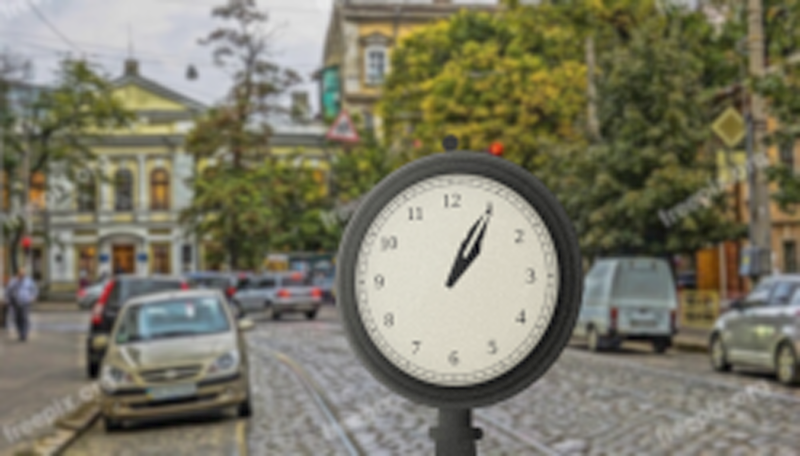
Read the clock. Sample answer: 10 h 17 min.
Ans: 1 h 05 min
